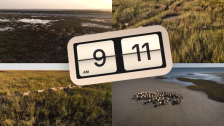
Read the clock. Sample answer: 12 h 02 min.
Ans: 9 h 11 min
